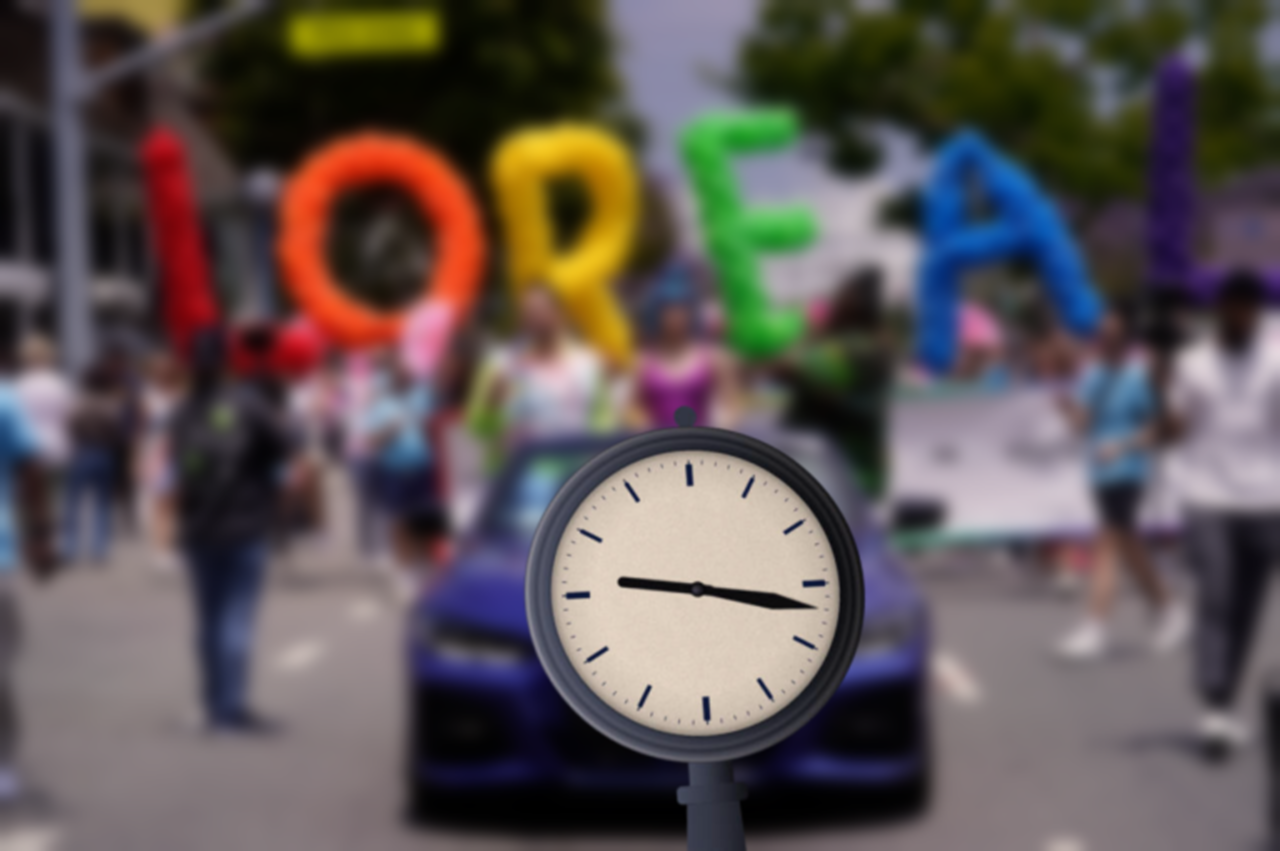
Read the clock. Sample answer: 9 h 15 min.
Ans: 9 h 17 min
